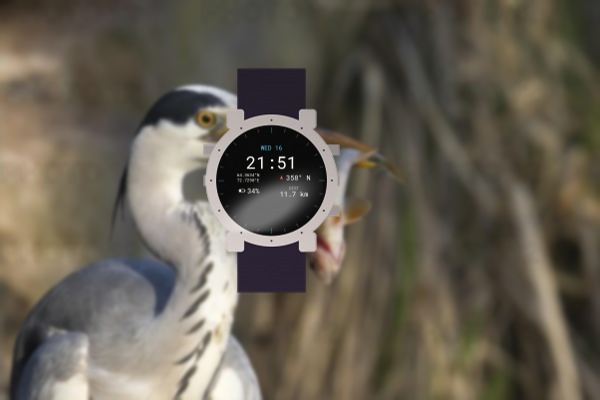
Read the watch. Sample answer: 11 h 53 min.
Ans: 21 h 51 min
